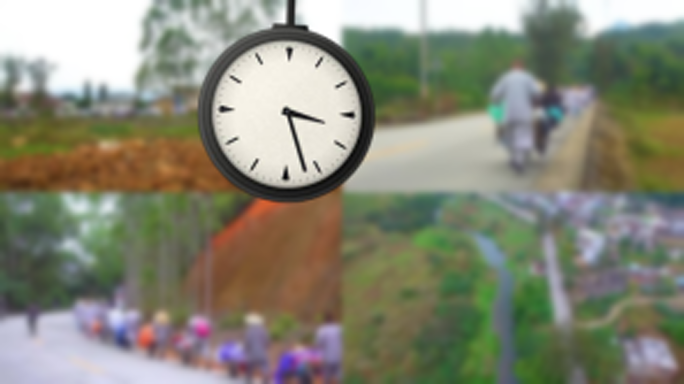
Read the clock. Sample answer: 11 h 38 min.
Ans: 3 h 27 min
